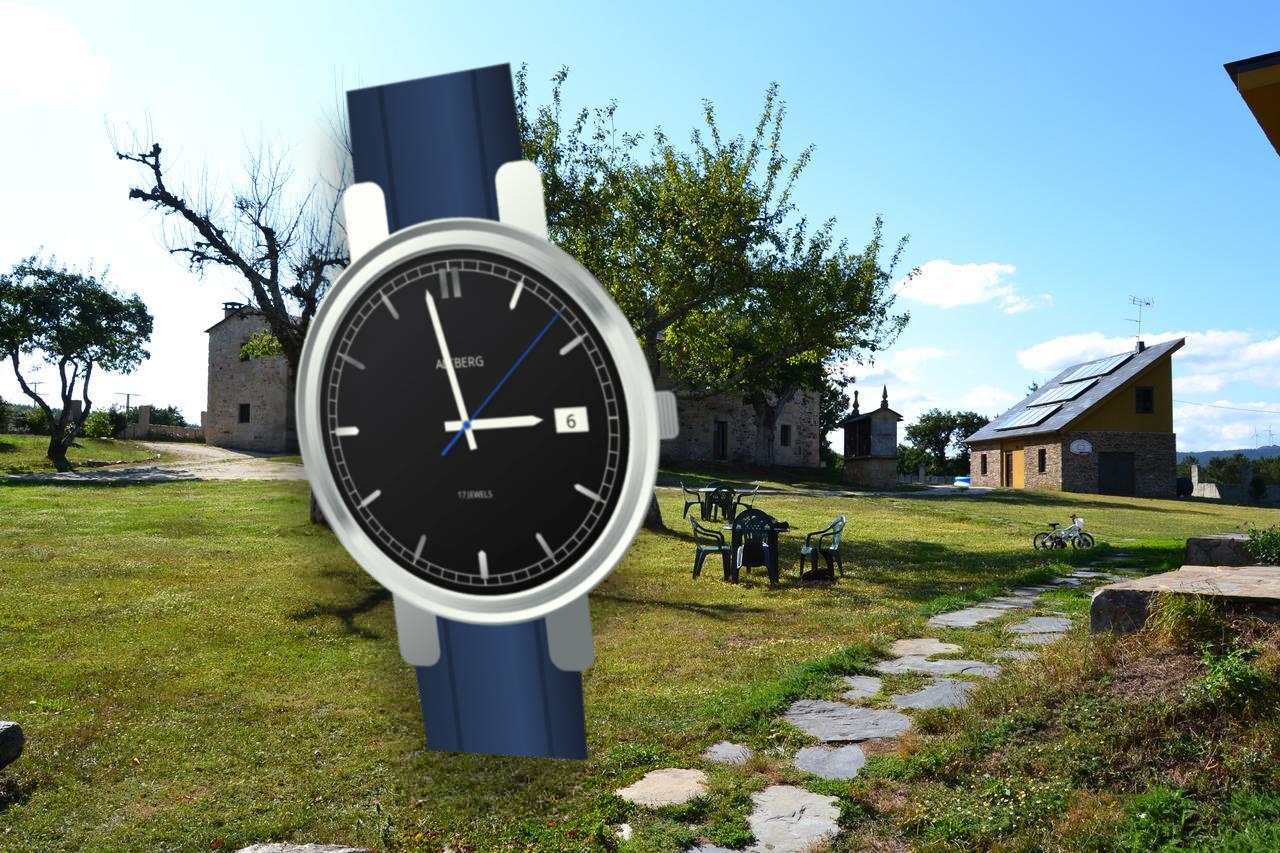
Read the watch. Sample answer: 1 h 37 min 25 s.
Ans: 2 h 58 min 08 s
